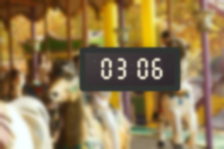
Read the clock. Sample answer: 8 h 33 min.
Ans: 3 h 06 min
